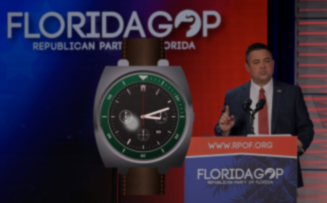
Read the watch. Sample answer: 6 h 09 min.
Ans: 3 h 12 min
